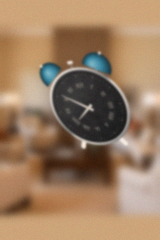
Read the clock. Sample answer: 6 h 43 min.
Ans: 7 h 51 min
